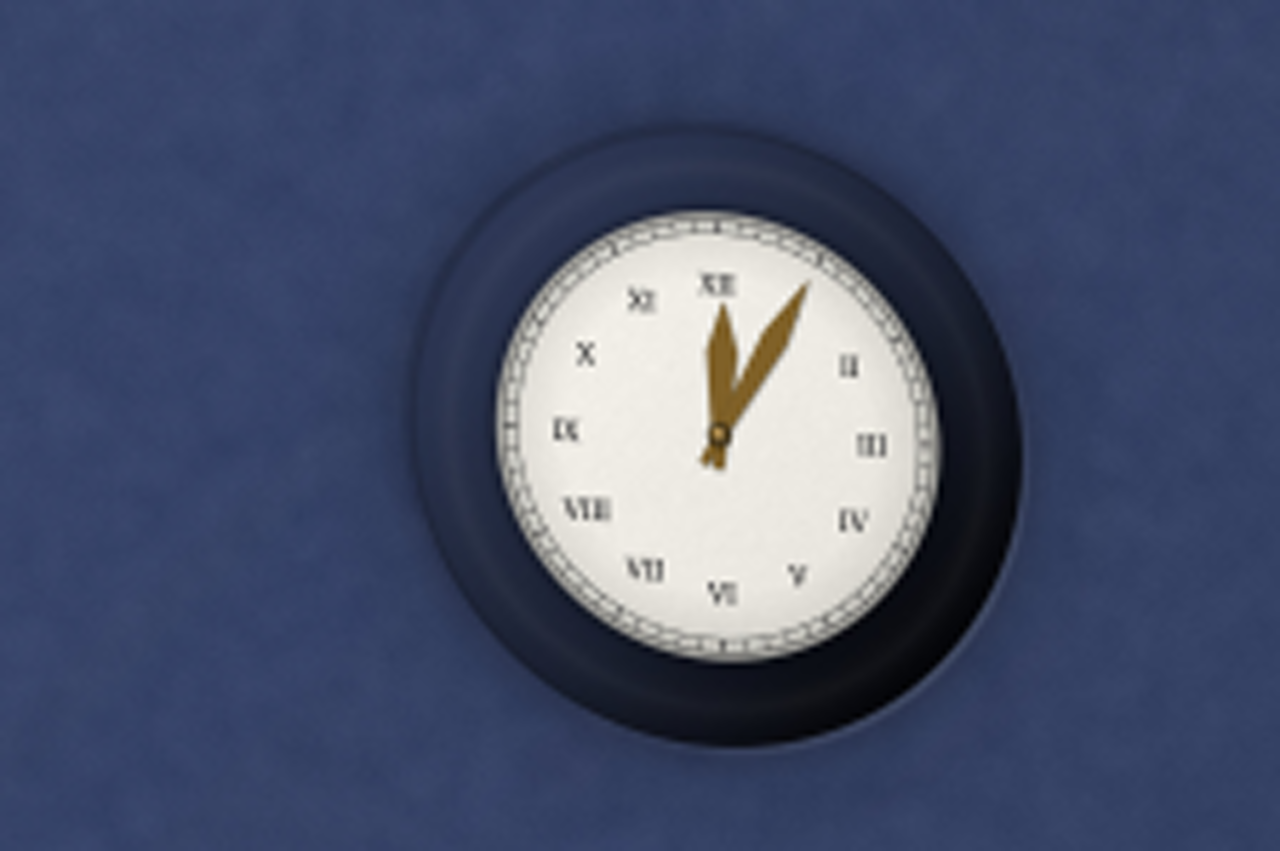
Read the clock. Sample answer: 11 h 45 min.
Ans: 12 h 05 min
